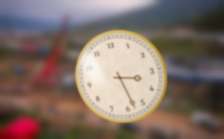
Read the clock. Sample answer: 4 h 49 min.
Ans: 3 h 28 min
